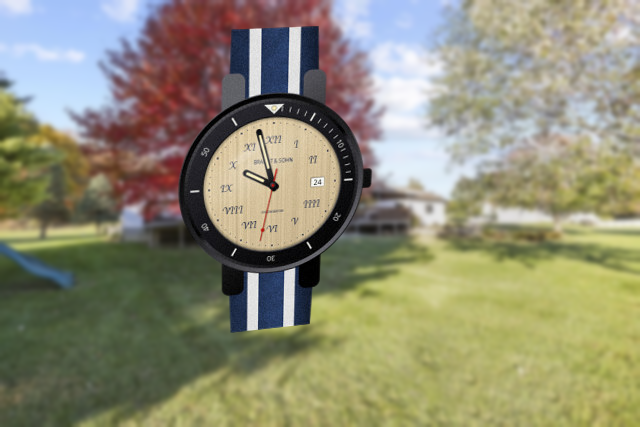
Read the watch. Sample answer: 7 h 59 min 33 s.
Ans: 9 h 57 min 32 s
